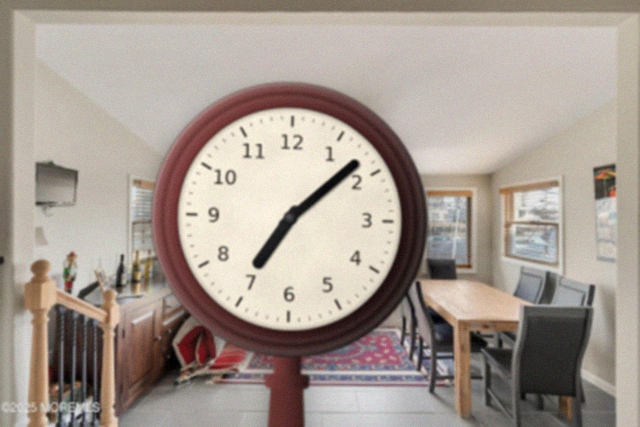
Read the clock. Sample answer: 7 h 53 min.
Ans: 7 h 08 min
